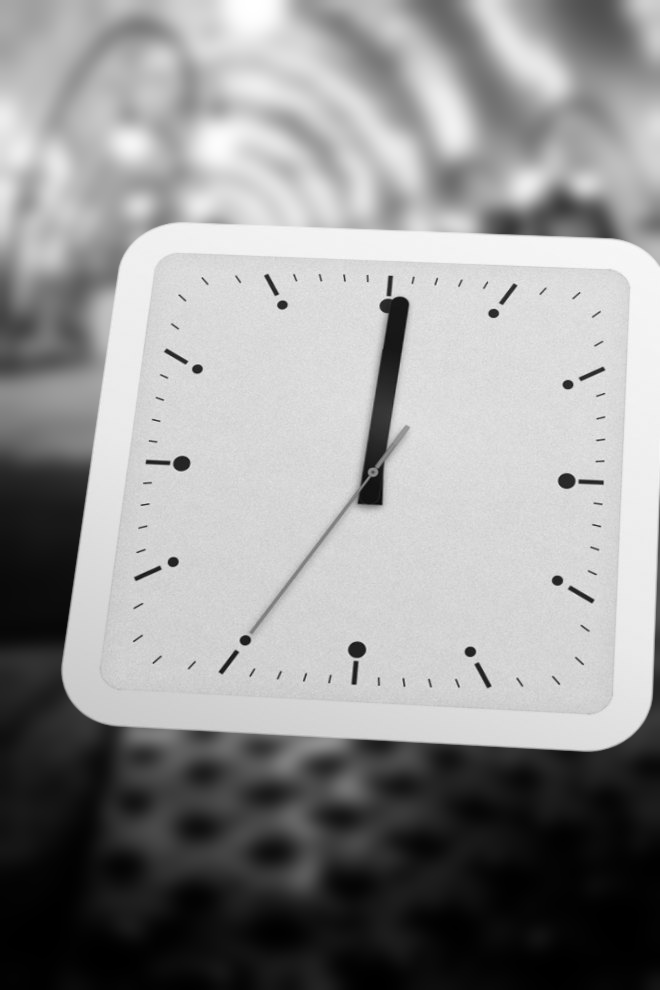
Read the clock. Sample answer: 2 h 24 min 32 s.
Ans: 12 h 00 min 35 s
